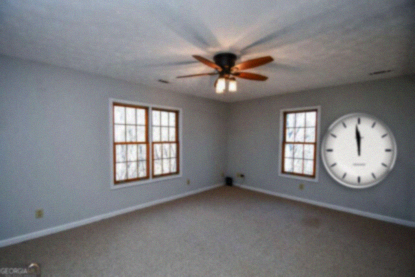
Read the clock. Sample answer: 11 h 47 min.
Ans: 11 h 59 min
